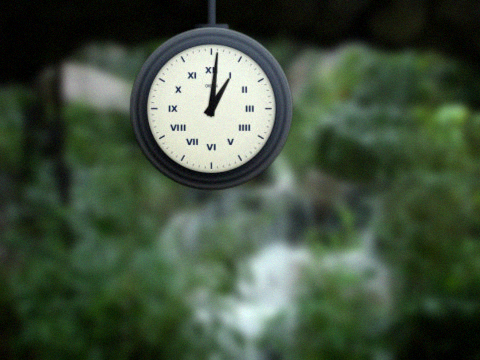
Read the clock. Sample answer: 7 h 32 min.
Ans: 1 h 01 min
